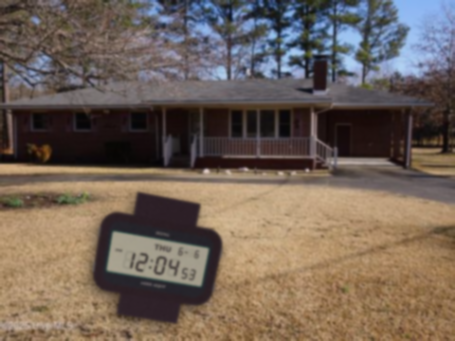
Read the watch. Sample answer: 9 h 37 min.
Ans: 12 h 04 min
